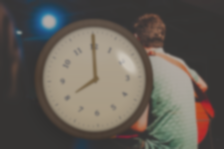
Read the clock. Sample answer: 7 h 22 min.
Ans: 8 h 00 min
